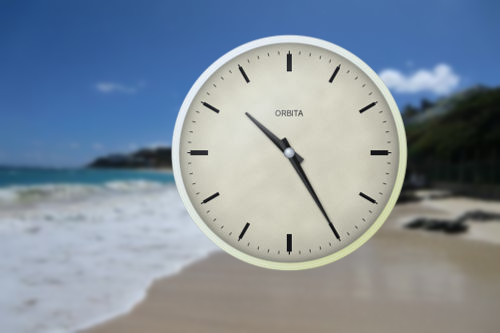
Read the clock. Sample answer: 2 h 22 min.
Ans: 10 h 25 min
